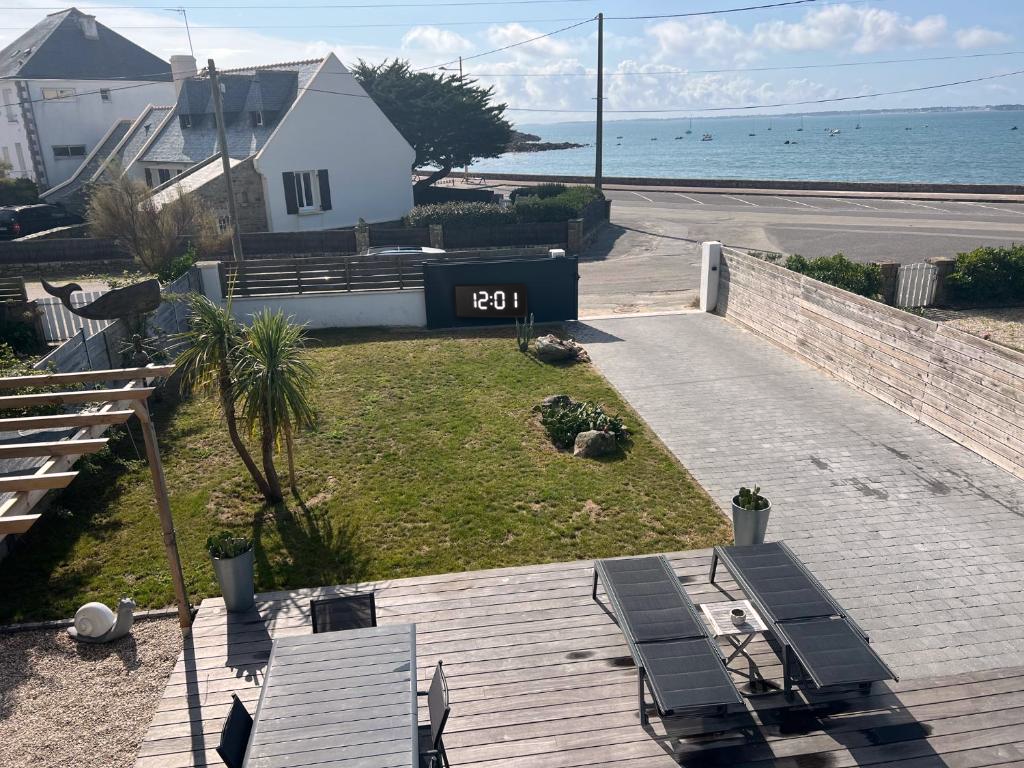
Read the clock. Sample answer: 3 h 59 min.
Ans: 12 h 01 min
